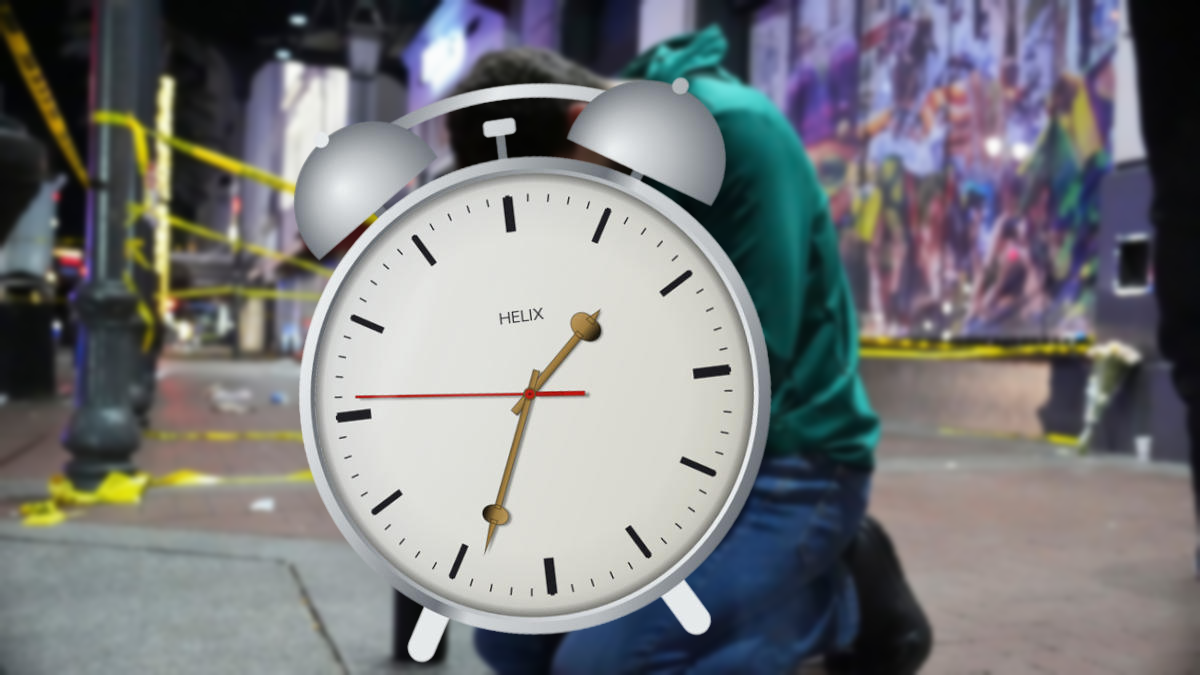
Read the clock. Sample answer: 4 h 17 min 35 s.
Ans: 1 h 33 min 46 s
